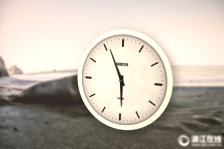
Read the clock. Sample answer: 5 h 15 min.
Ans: 5 h 56 min
